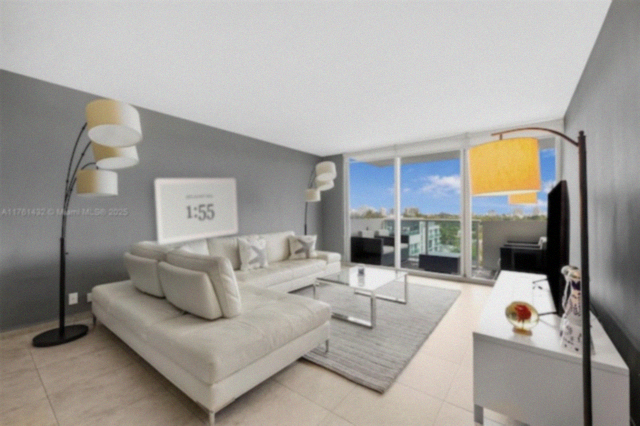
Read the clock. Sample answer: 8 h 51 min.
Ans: 1 h 55 min
